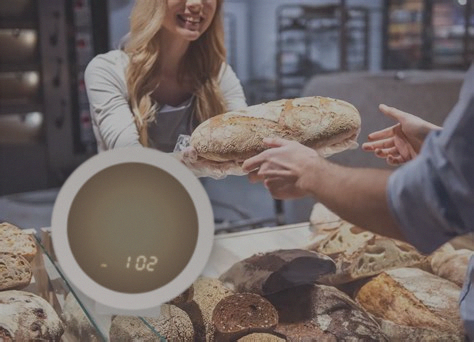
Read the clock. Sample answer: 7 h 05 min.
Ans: 1 h 02 min
